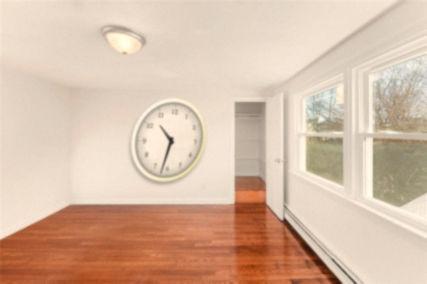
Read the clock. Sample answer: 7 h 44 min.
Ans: 10 h 32 min
